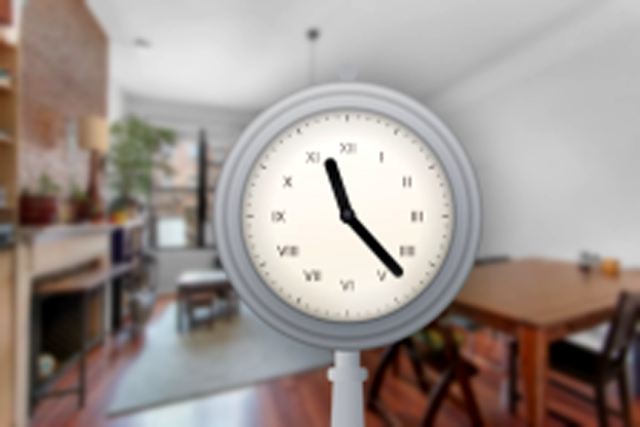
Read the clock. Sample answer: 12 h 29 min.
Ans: 11 h 23 min
